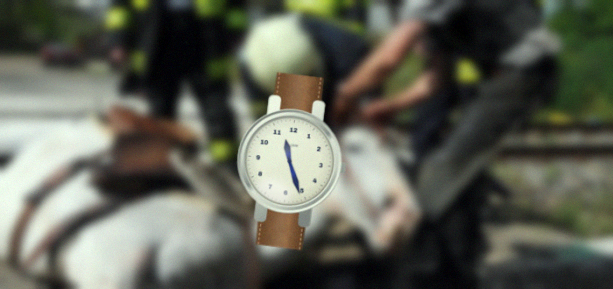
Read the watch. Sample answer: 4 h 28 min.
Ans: 11 h 26 min
